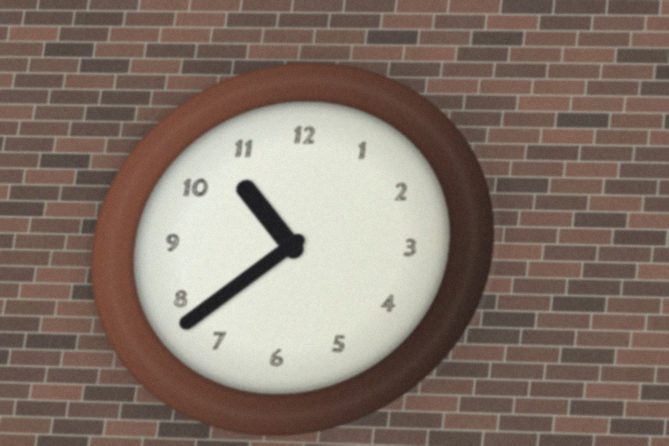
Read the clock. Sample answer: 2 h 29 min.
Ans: 10 h 38 min
